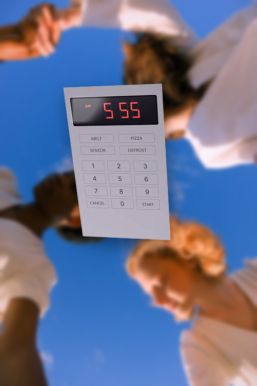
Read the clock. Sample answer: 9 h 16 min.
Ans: 5 h 55 min
